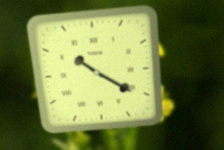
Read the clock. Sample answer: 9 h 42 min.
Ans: 10 h 21 min
